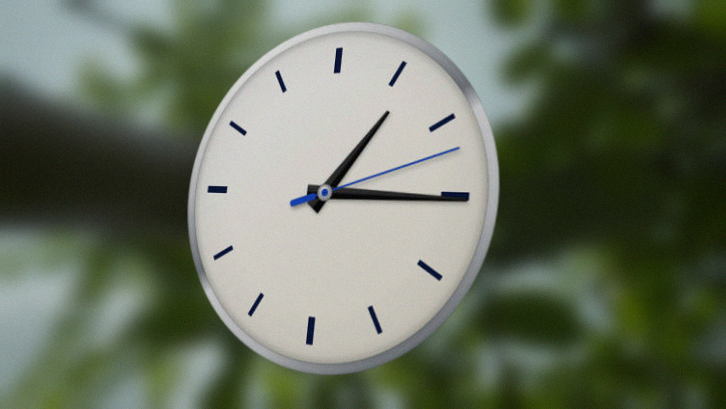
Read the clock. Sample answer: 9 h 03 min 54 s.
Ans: 1 h 15 min 12 s
